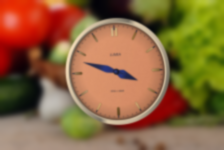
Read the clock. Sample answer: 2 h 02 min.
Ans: 3 h 48 min
